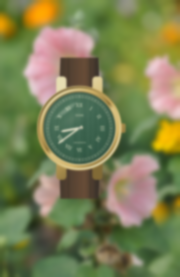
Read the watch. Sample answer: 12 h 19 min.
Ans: 8 h 39 min
